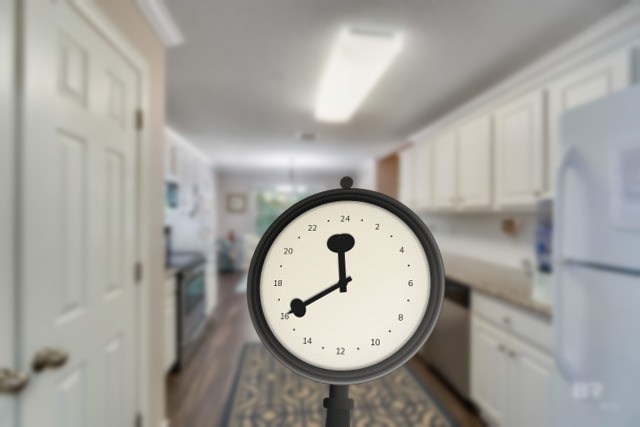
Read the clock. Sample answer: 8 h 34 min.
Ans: 23 h 40 min
